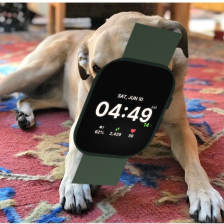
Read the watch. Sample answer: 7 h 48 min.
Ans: 4 h 49 min
